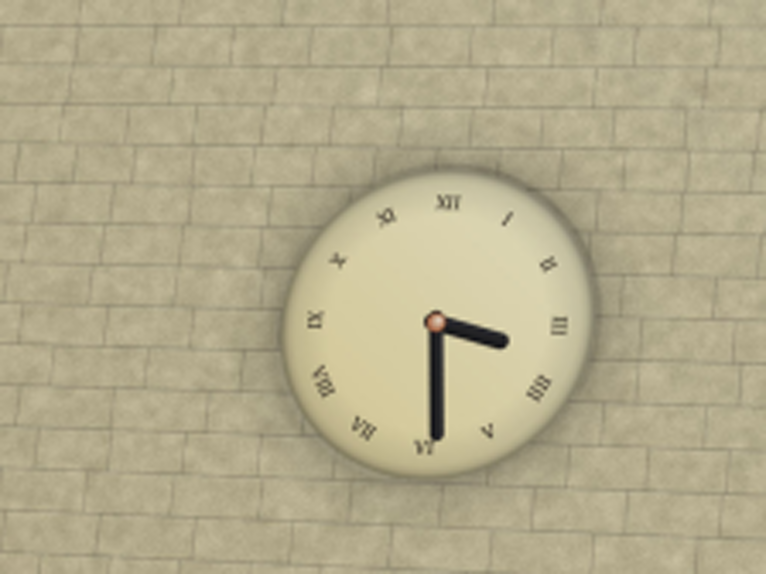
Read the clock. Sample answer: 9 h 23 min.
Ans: 3 h 29 min
